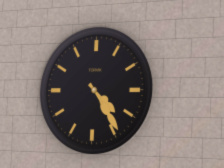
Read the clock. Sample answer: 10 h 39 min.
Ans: 4 h 24 min
